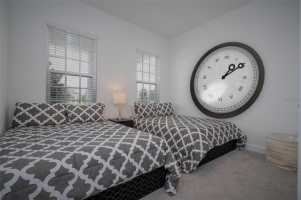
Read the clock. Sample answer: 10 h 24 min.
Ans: 1 h 09 min
